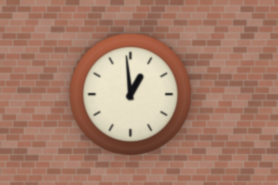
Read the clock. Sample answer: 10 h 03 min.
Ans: 12 h 59 min
